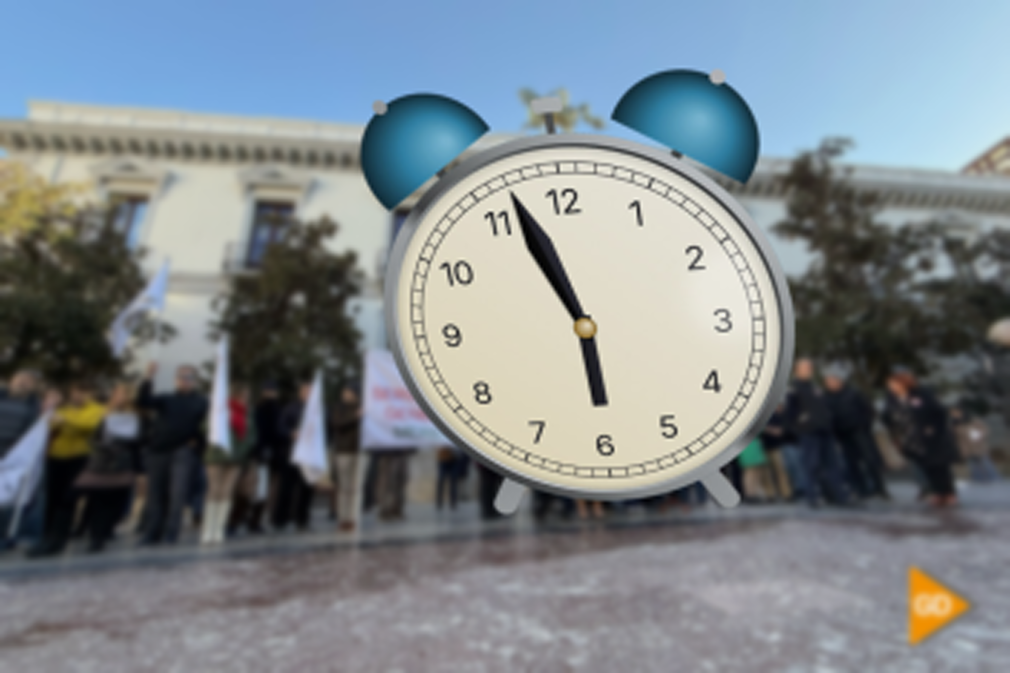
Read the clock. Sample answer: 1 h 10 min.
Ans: 5 h 57 min
